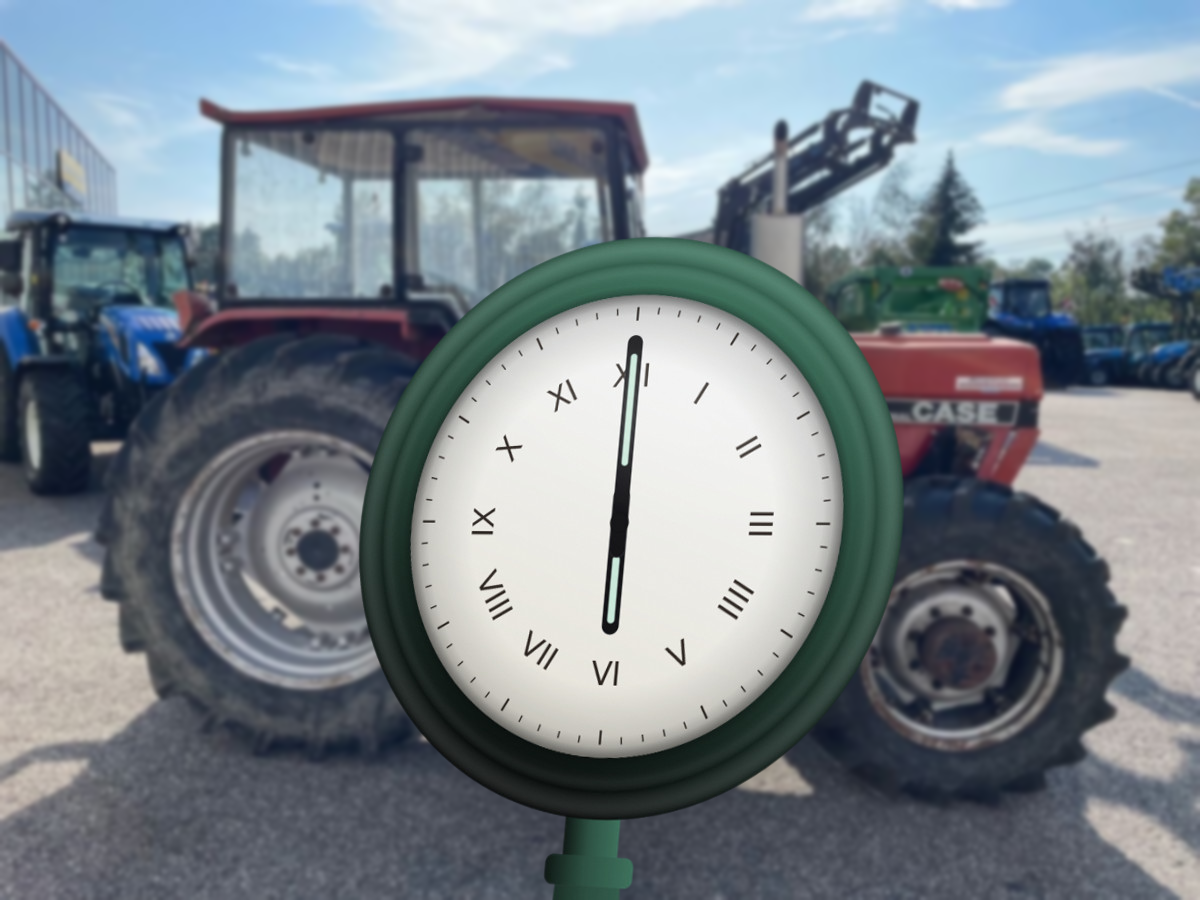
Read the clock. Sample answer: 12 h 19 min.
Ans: 6 h 00 min
